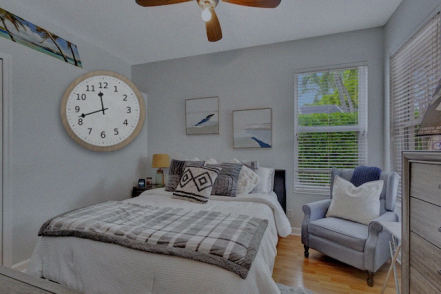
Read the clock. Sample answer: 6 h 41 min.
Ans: 11 h 42 min
